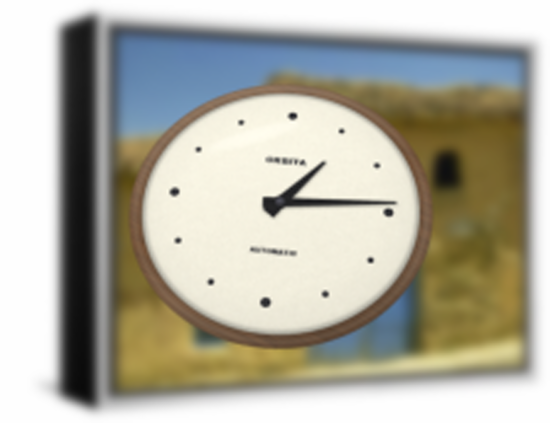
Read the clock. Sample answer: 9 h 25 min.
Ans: 1 h 14 min
